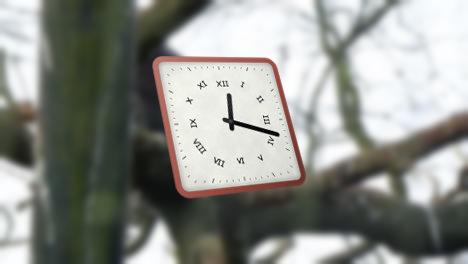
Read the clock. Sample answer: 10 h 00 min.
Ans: 12 h 18 min
